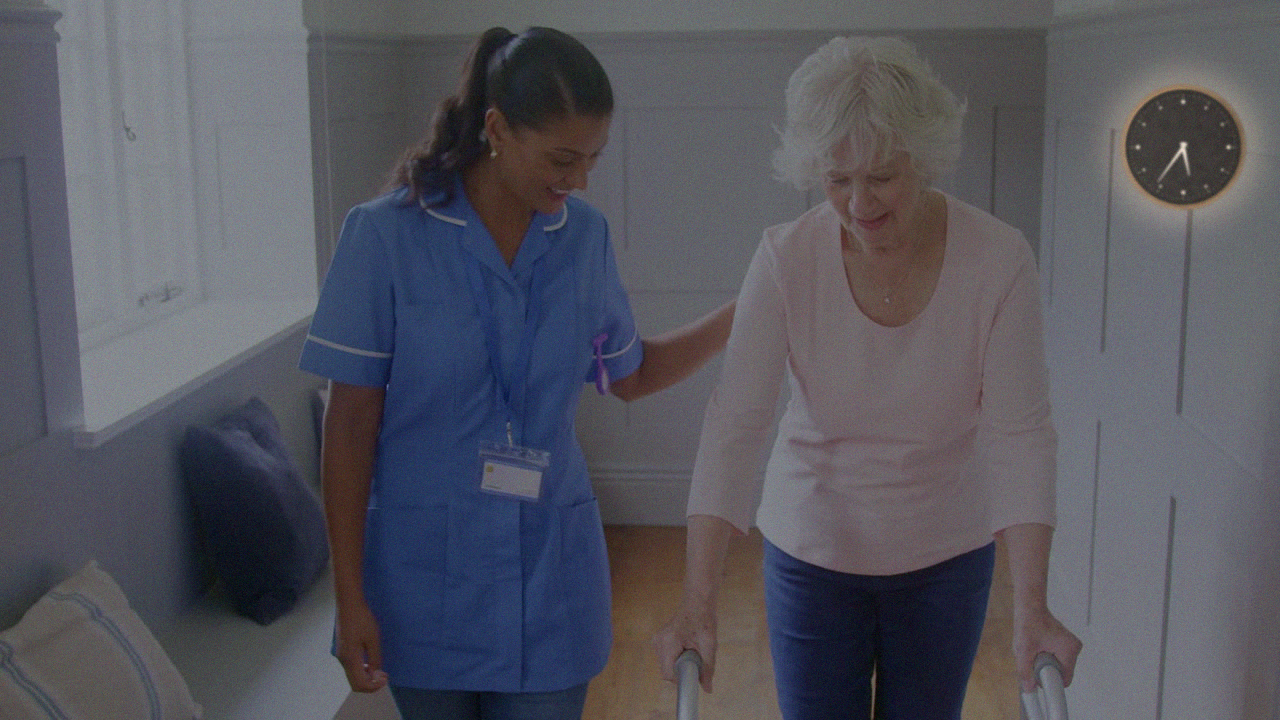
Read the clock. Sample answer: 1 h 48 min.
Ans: 5 h 36 min
